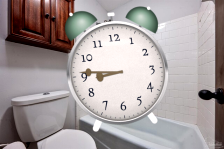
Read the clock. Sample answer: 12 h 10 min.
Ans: 8 h 46 min
